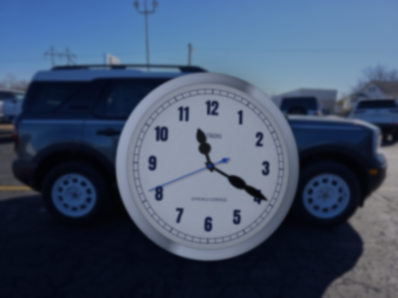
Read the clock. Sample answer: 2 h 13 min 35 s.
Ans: 11 h 19 min 41 s
